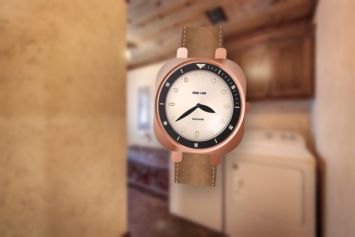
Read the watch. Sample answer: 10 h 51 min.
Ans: 3 h 39 min
